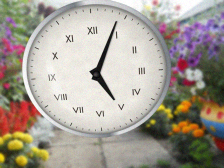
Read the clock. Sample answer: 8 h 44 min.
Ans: 5 h 04 min
